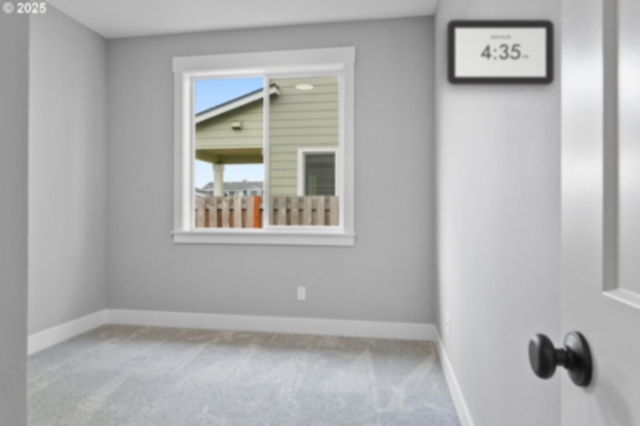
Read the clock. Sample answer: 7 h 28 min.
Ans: 4 h 35 min
